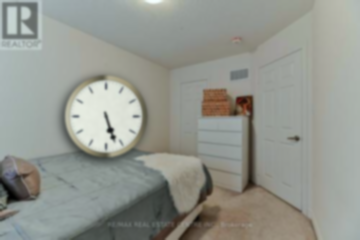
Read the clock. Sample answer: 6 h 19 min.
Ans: 5 h 27 min
